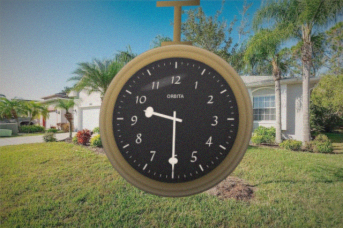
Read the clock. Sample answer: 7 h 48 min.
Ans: 9 h 30 min
